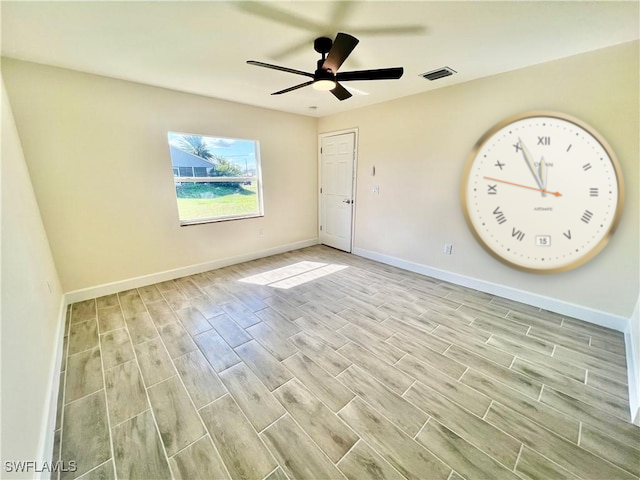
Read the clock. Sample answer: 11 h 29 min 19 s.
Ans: 11 h 55 min 47 s
